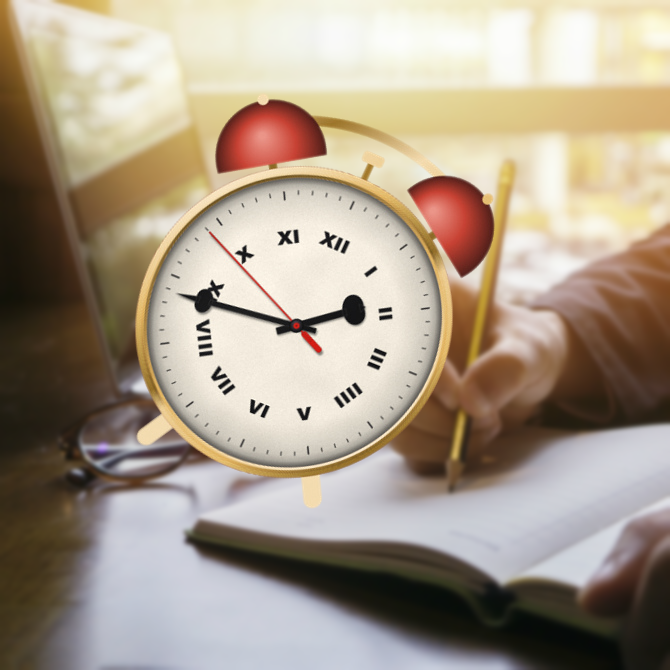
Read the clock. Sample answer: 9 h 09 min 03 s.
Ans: 1 h 43 min 49 s
